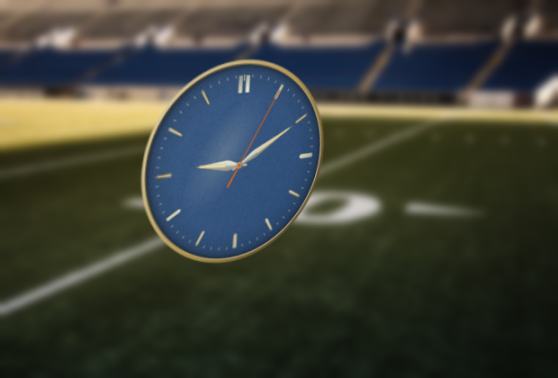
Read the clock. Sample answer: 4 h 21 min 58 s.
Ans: 9 h 10 min 05 s
